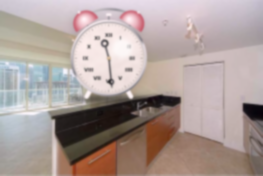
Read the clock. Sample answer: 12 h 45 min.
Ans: 11 h 29 min
